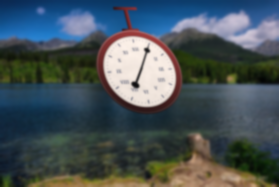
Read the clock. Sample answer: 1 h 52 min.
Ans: 7 h 05 min
